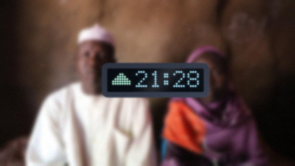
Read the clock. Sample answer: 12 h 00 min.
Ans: 21 h 28 min
